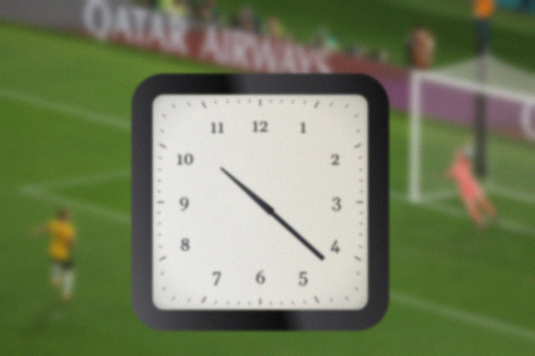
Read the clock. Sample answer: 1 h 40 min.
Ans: 10 h 22 min
